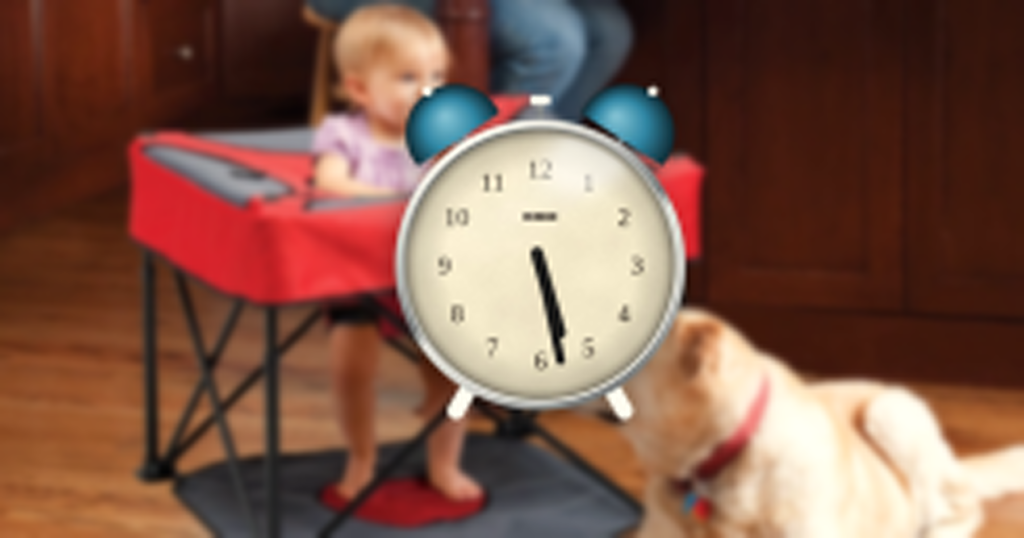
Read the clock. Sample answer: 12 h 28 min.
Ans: 5 h 28 min
